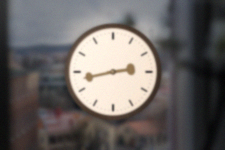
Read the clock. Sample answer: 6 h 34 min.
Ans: 2 h 43 min
